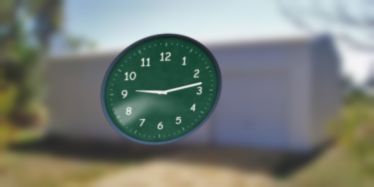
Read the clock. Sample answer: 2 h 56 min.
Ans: 9 h 13 min
